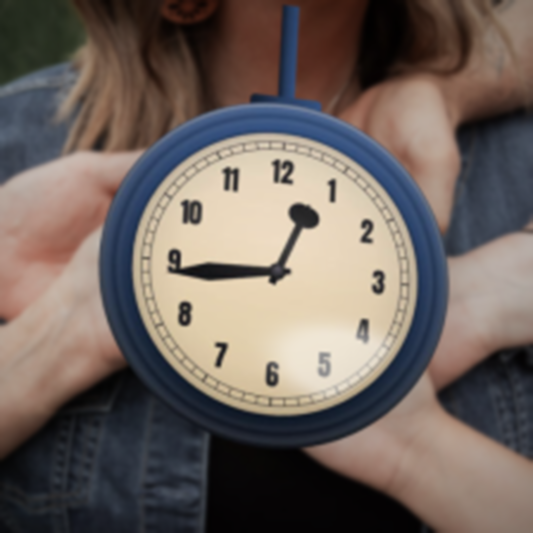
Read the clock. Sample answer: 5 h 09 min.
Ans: 12 h 44 min
